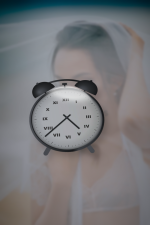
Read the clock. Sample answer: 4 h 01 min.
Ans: 4 h 38 min
